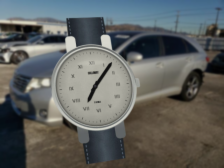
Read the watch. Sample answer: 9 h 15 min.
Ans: 7 h 07 min
